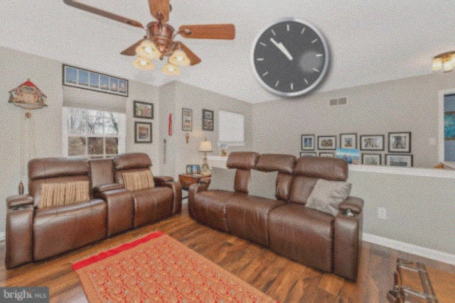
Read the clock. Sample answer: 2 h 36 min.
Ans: 10 h 53 min
